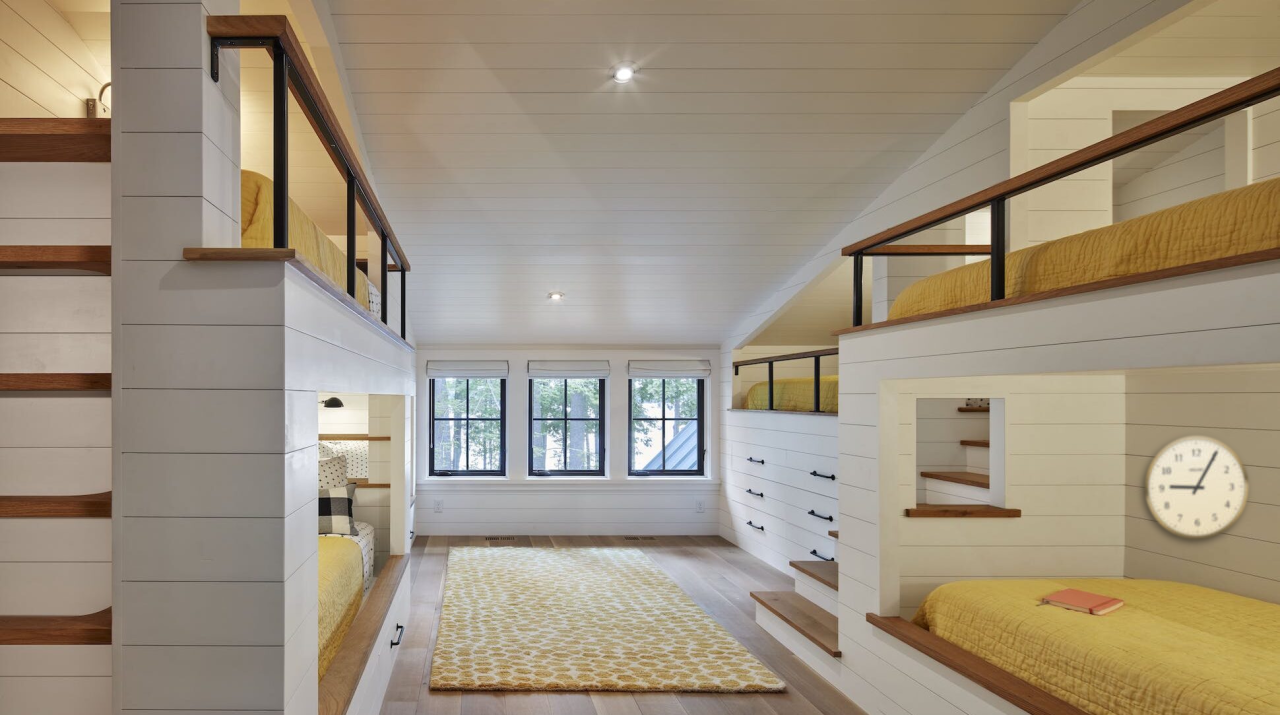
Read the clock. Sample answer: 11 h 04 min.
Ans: 9 h 05 min
